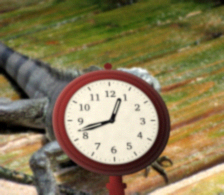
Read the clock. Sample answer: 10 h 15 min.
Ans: 12 h 42 min
